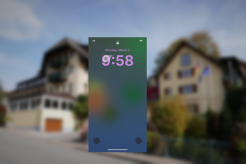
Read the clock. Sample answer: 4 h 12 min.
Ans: 9 h 58 min
